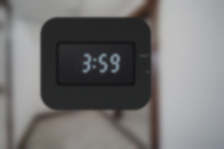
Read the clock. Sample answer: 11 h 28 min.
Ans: 3 h 59 min
